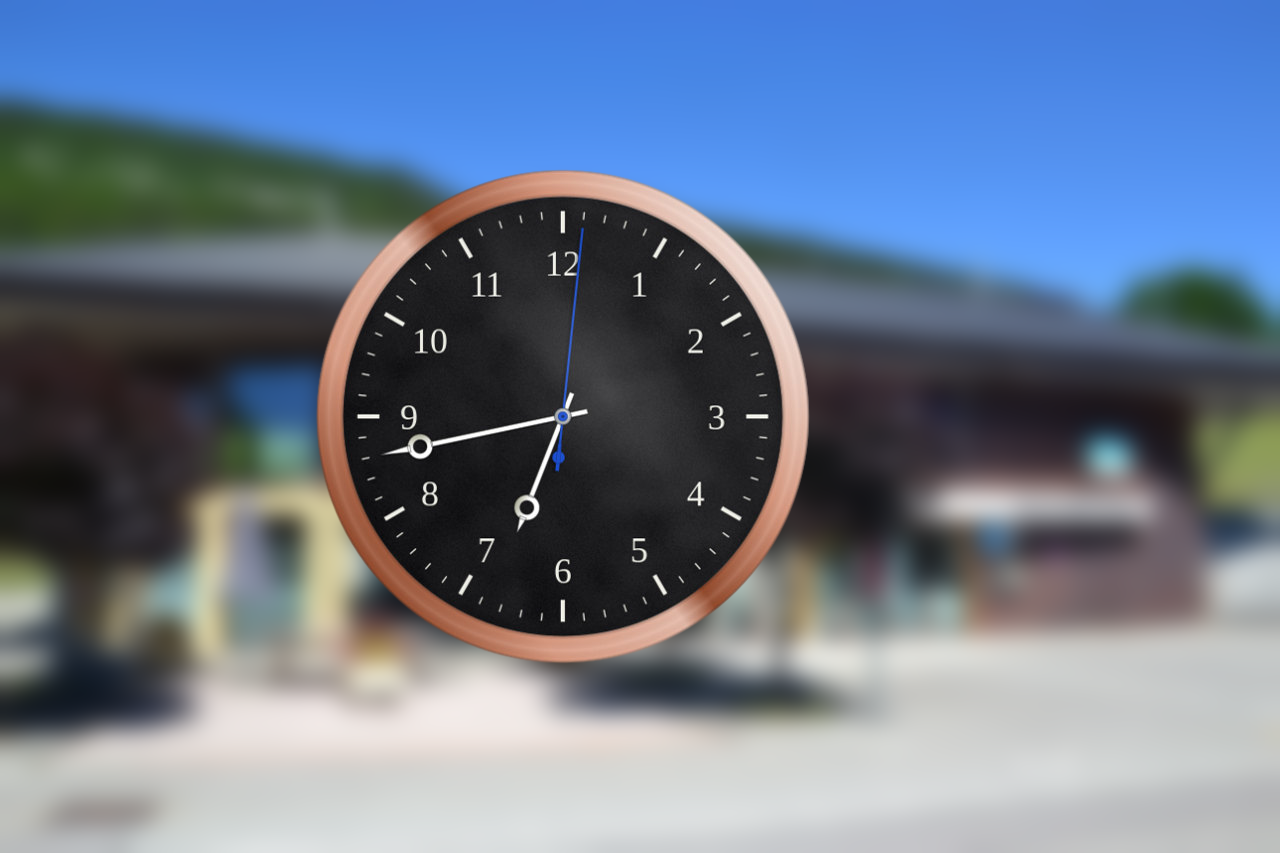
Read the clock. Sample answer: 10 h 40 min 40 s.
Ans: 6 h 43 min 01 s
